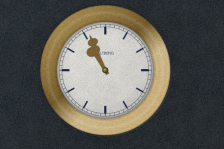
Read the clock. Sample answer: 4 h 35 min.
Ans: 10 h 56 min
